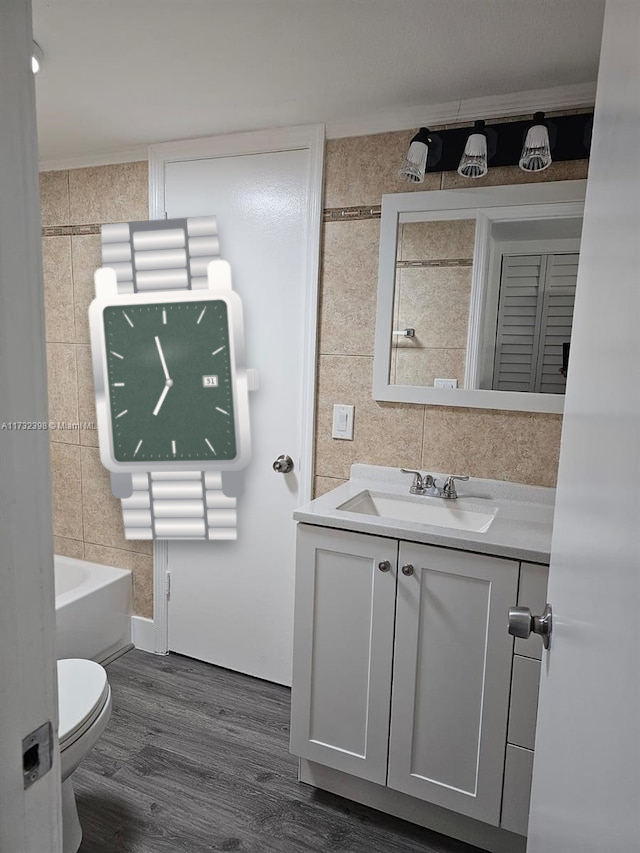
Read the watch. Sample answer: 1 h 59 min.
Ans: 6 h 58 min
